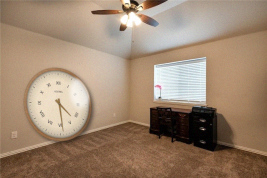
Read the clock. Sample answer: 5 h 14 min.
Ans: 4 h 29 min
